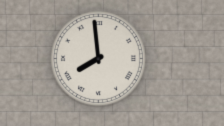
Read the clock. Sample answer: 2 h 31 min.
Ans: 7 h 59 min
